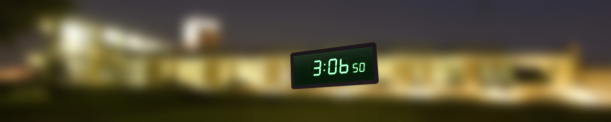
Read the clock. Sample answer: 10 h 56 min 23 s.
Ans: 3 h 06 min 50 s
